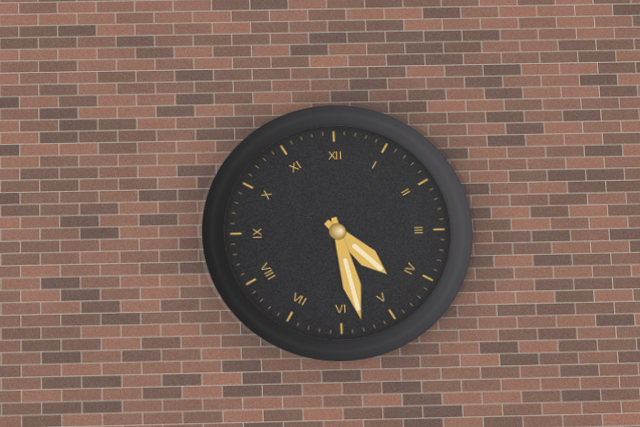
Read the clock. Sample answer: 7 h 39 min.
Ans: 4 h 28 min
